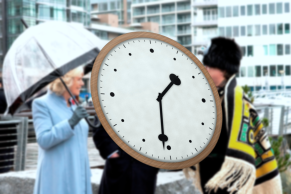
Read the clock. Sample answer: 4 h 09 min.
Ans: 1 h 31 min
